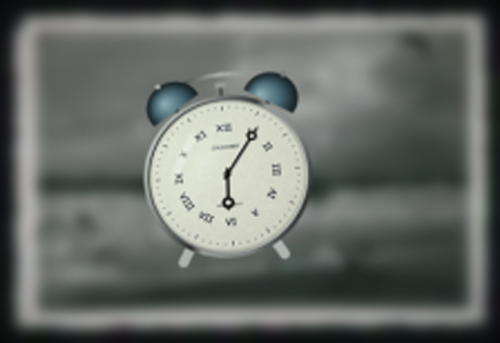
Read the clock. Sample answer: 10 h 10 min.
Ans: 6 h 06 min
